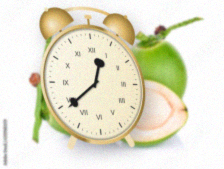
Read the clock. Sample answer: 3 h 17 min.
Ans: 12 h 39 min
